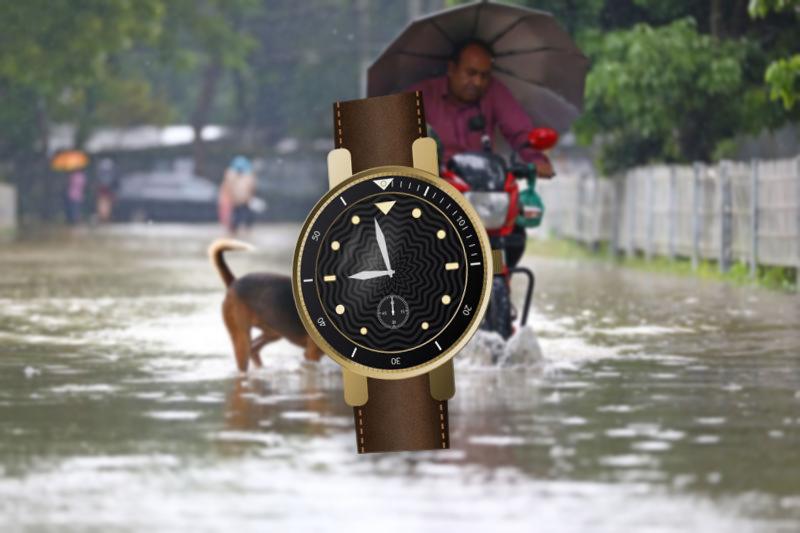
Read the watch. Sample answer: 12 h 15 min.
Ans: 8 h 58 min
